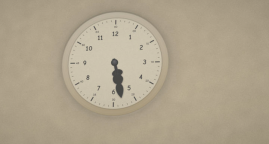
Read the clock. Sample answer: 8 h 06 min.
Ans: 5 h 28 min
